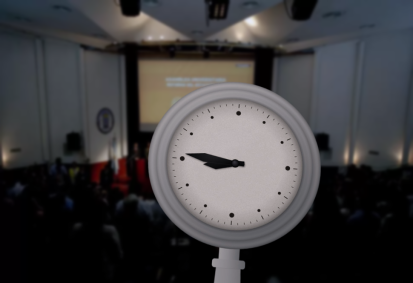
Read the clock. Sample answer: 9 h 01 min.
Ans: 8 h 46 min
